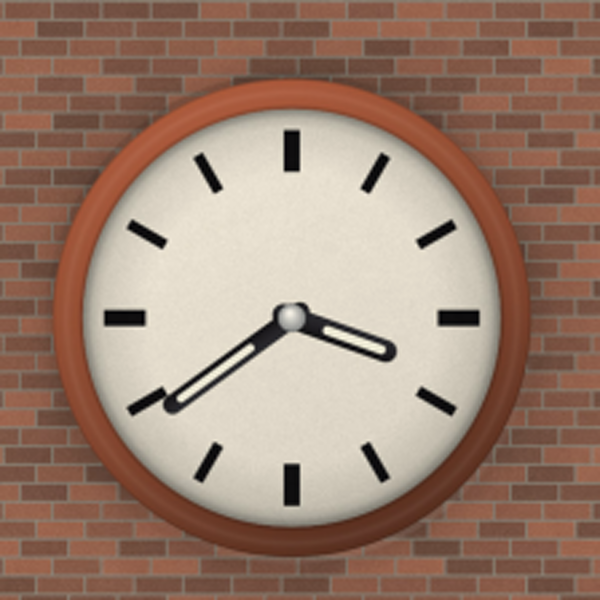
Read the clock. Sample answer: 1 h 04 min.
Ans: 3 h 39 min
